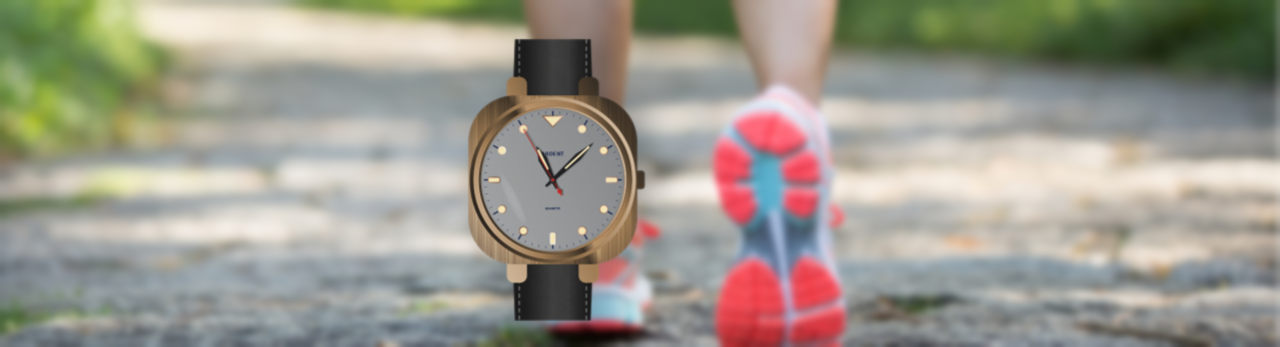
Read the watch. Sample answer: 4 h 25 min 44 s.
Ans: 11 h 07 min 55 s
